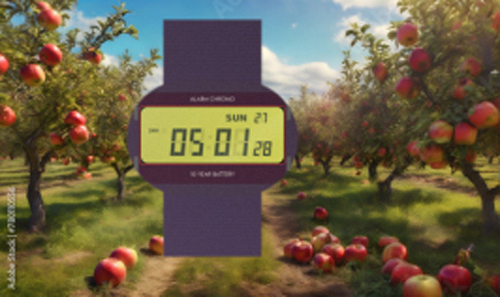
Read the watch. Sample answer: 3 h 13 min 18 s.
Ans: 5 h 01 min 28 s
